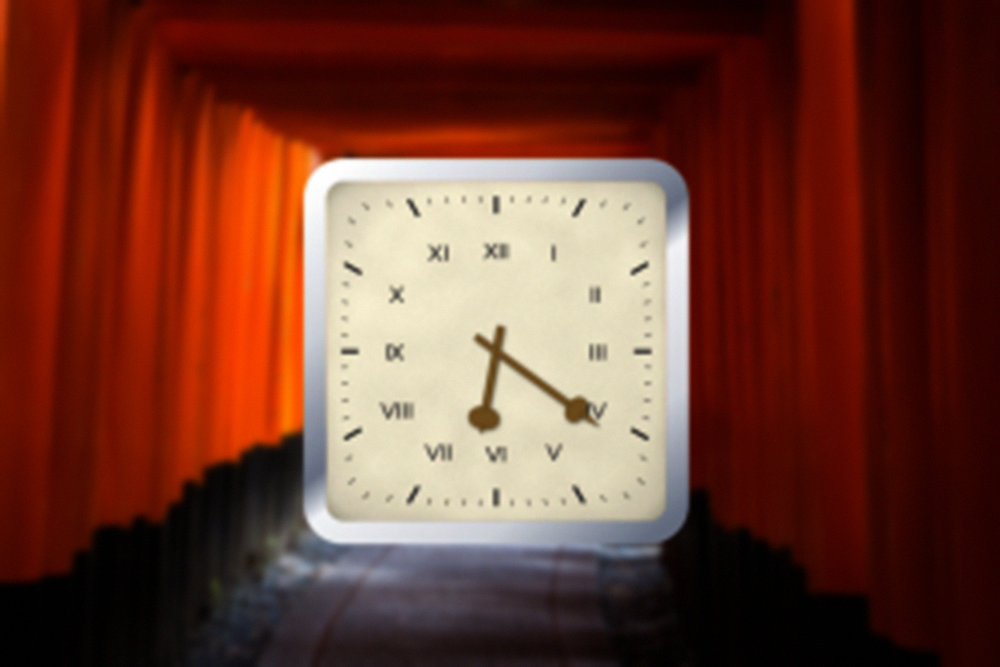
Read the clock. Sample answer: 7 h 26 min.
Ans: 6 h 21 min
